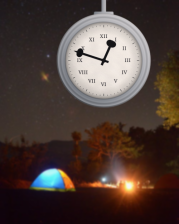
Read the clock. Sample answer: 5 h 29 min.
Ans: 12 h 48 min
